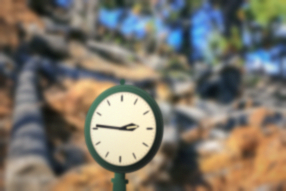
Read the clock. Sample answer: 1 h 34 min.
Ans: 2 h 46 min
